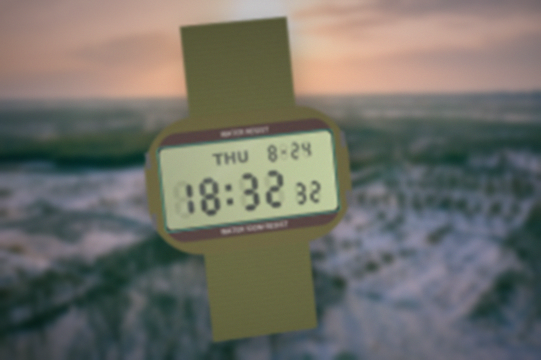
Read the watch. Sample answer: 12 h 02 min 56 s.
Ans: 18 h 32 min 32 s
